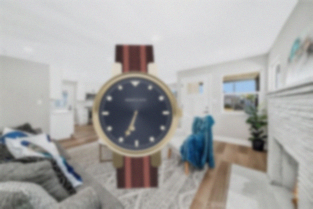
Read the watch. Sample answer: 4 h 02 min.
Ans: 6 h 34 min
